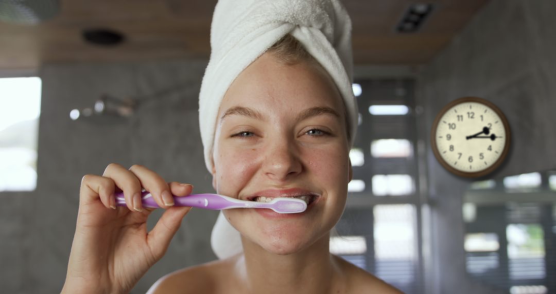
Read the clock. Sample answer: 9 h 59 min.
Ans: 2 h 15 min
